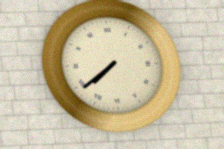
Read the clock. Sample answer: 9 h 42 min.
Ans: 7 h 39 min
